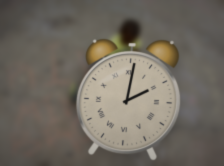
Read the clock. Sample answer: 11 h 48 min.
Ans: 2 h 01 min
